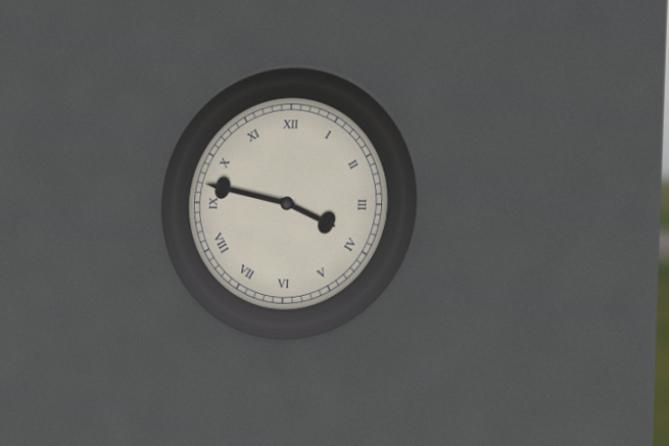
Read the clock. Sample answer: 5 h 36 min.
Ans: 3 h 47 min
